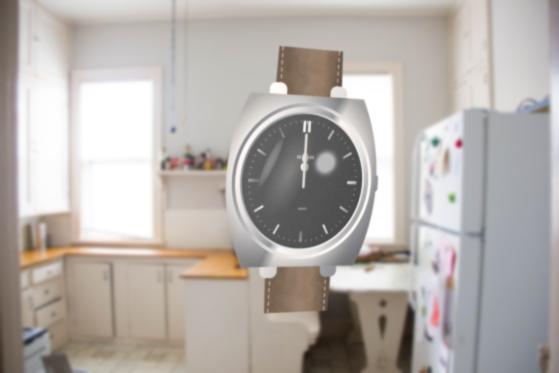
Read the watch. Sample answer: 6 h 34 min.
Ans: 12 h 00 min
